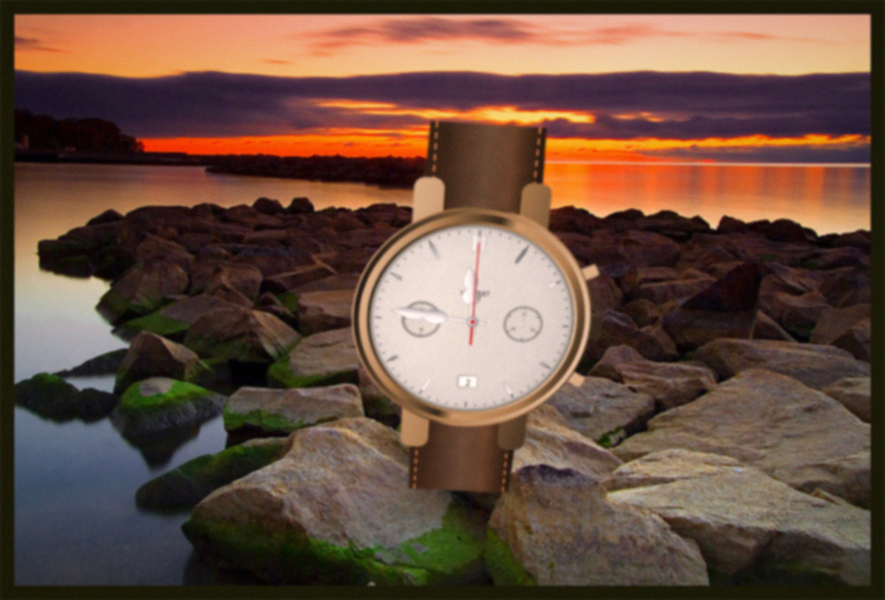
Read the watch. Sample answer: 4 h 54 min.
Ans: 11 h 46 min
